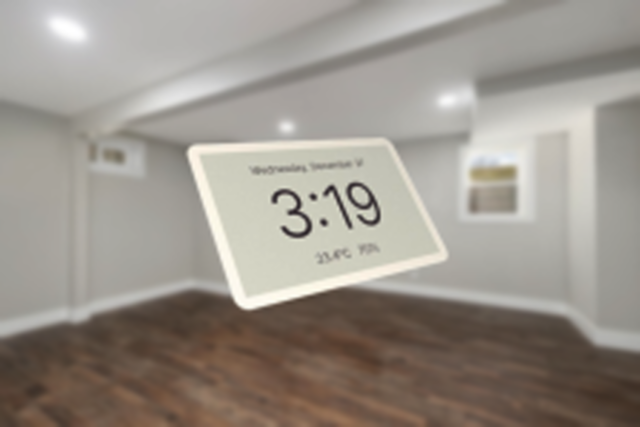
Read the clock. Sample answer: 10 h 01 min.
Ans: 3 h 19 min
